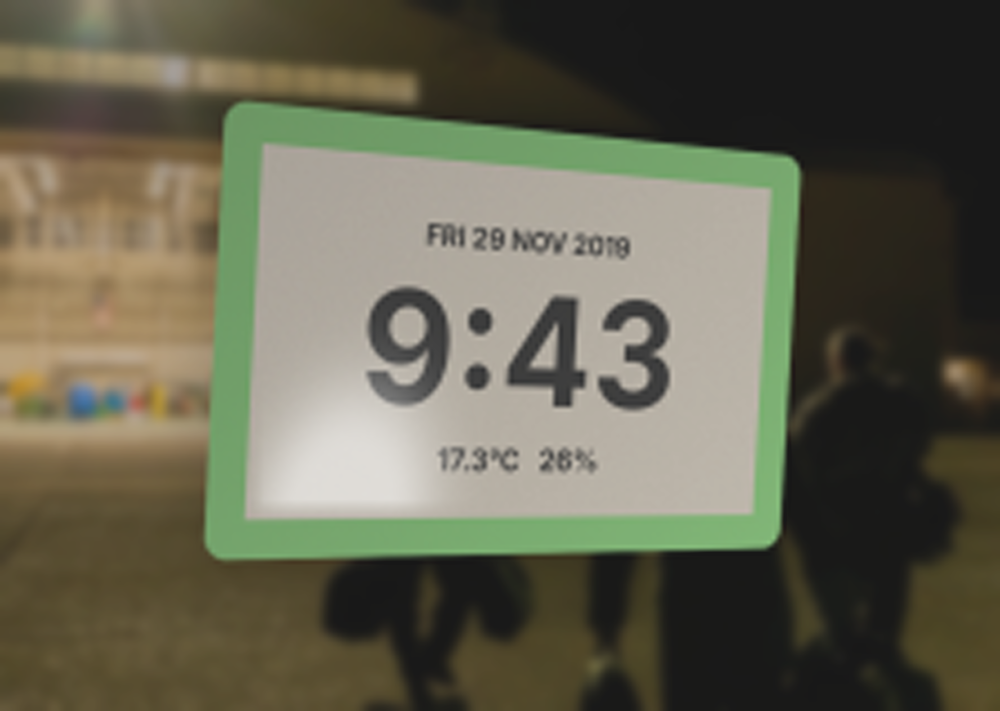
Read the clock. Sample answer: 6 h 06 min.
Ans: 9 h 43 min
